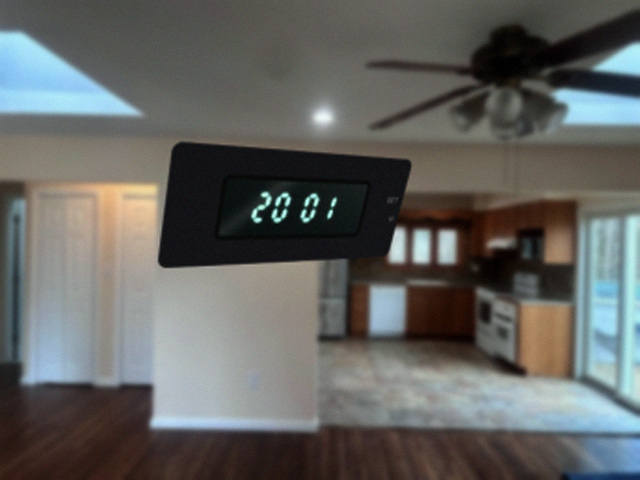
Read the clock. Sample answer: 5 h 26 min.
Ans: 20 h 01 min
